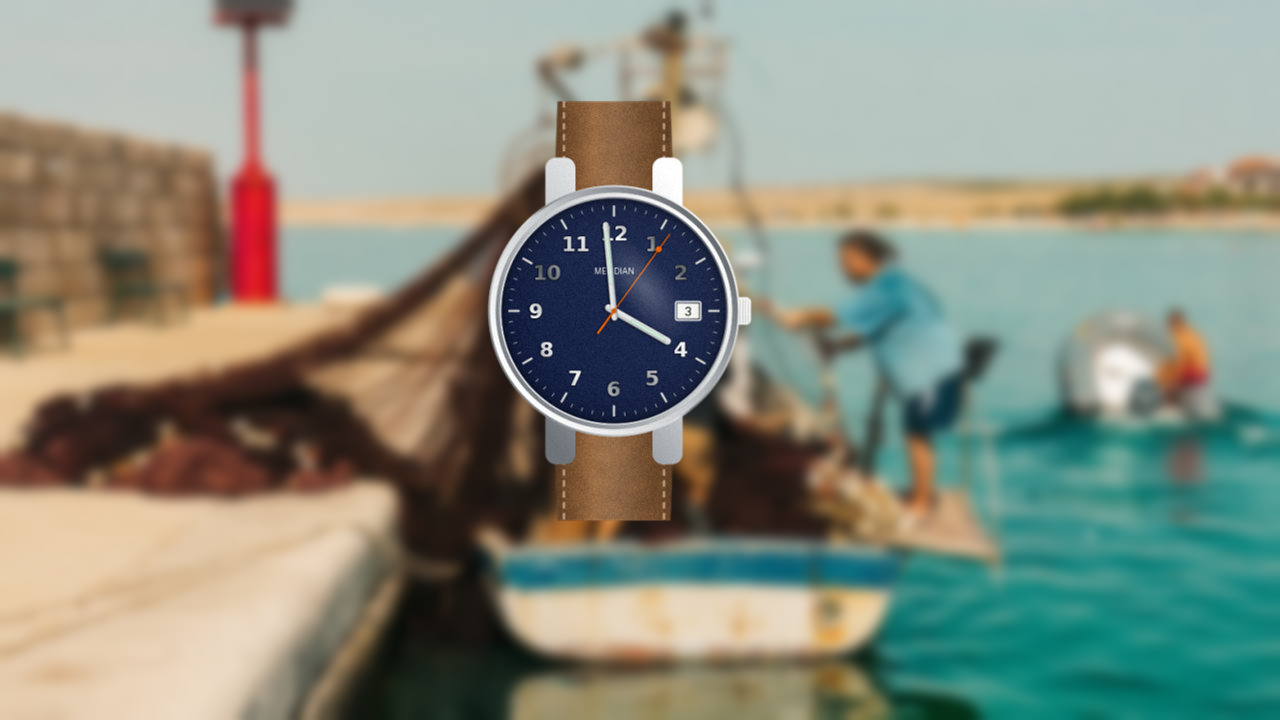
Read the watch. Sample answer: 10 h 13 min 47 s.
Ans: 3 h 59 min 06 s
